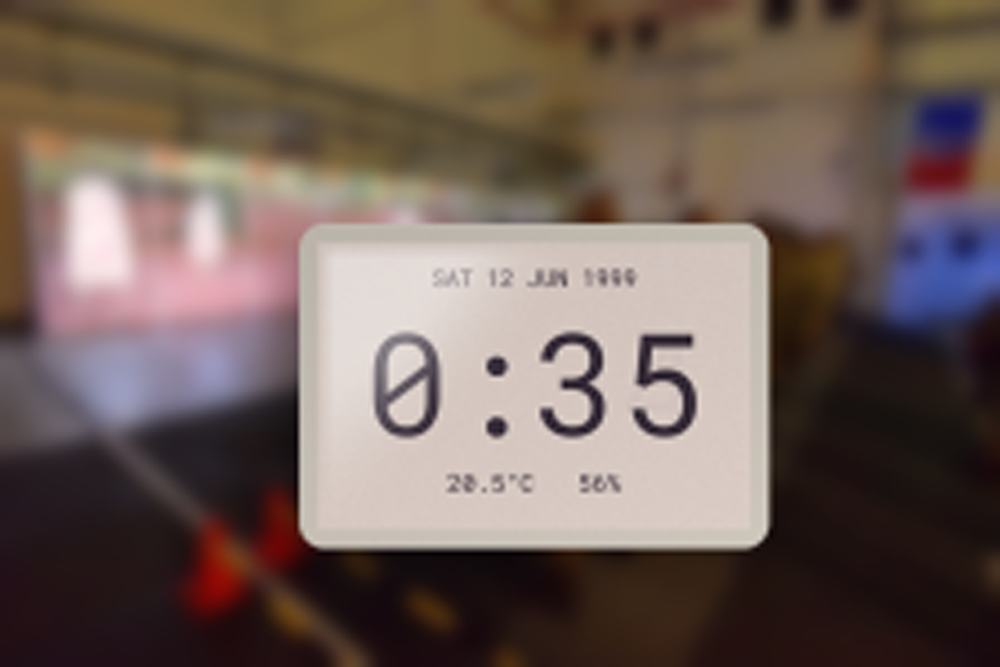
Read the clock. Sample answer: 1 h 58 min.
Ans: 0 h 35 min
